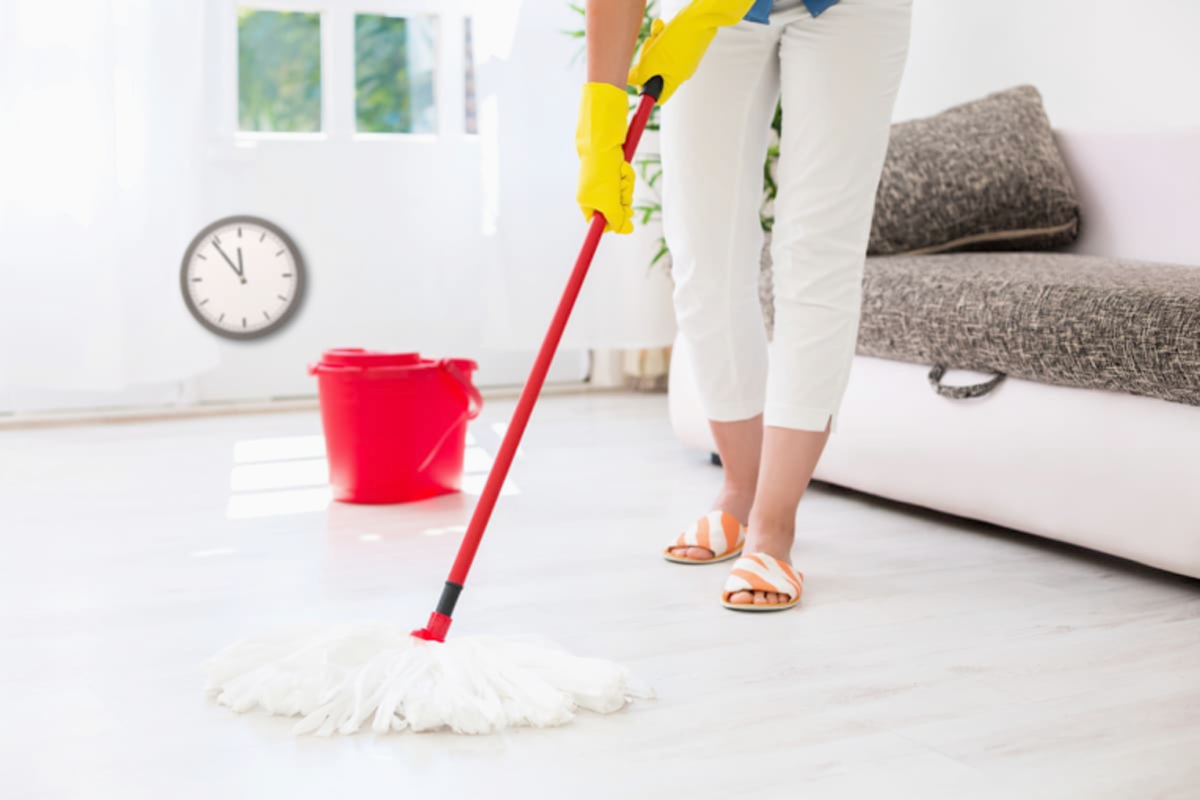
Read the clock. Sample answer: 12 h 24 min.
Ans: 11 h 54 min
